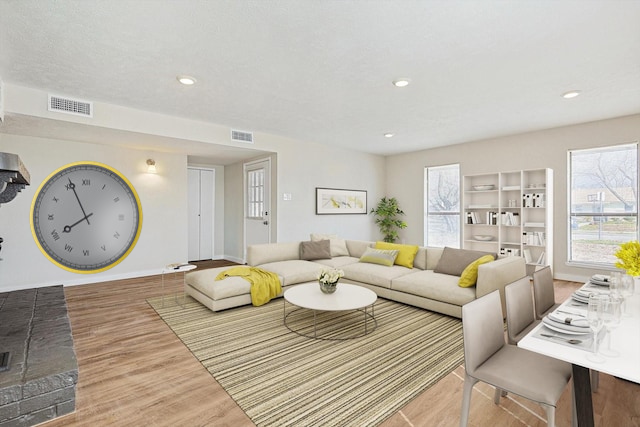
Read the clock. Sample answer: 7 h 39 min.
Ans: 7 h 56 min
